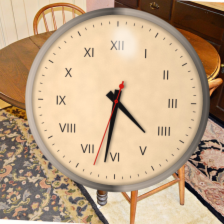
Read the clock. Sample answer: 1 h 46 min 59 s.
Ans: 4 h 31 min 33 s
